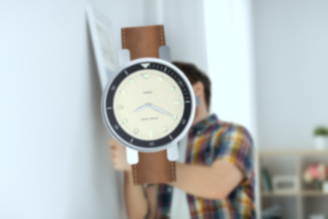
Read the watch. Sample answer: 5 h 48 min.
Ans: 8 h 20 min
